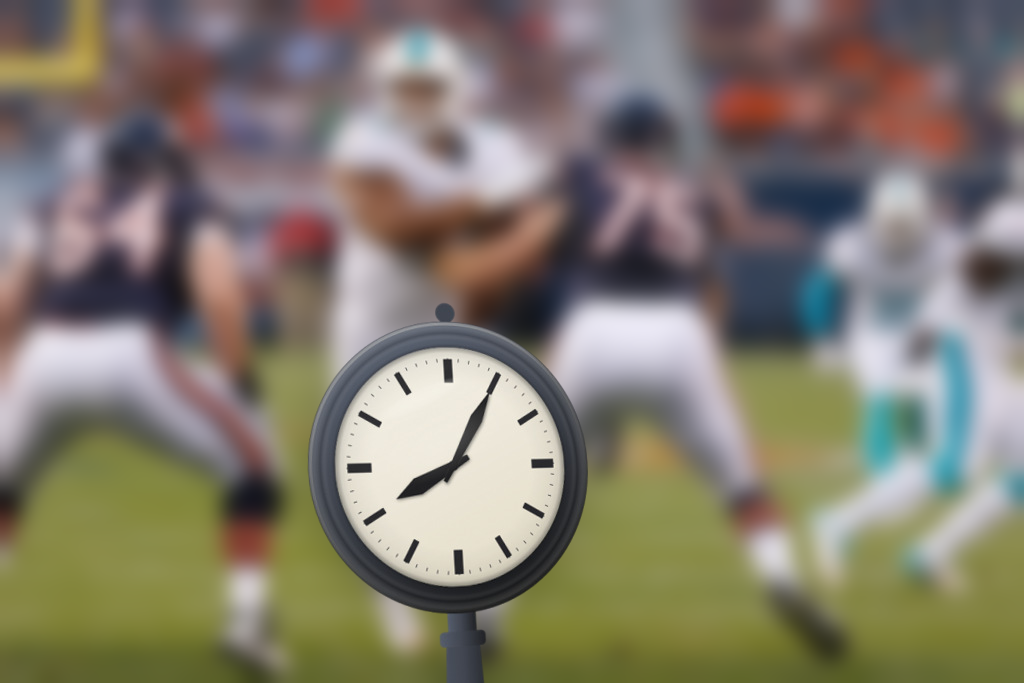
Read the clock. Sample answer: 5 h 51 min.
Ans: 8 h 05 min
